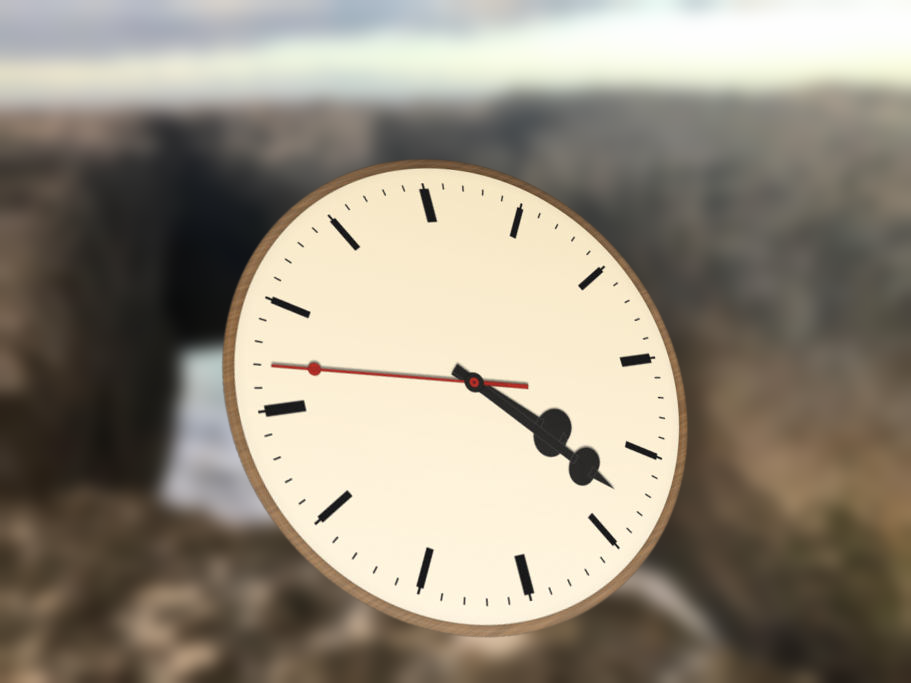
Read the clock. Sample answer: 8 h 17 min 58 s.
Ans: 4 h 22 min 47 s
